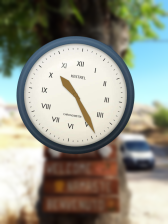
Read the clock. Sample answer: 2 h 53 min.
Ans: 10 h 24 min
